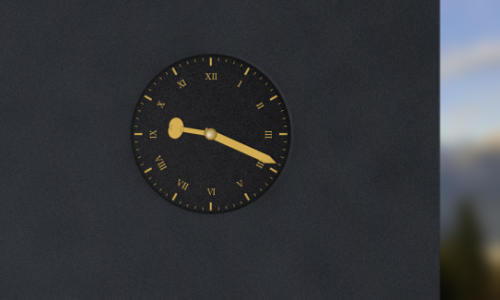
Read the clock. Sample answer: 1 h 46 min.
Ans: 9 h 19 min
